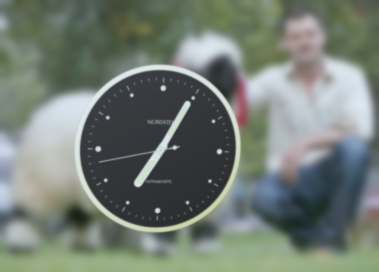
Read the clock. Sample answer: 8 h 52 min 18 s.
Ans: 7 h 04 min 43 s
